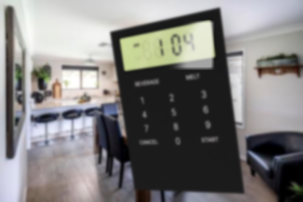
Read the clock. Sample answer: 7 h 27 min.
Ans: 1 h 04 min
